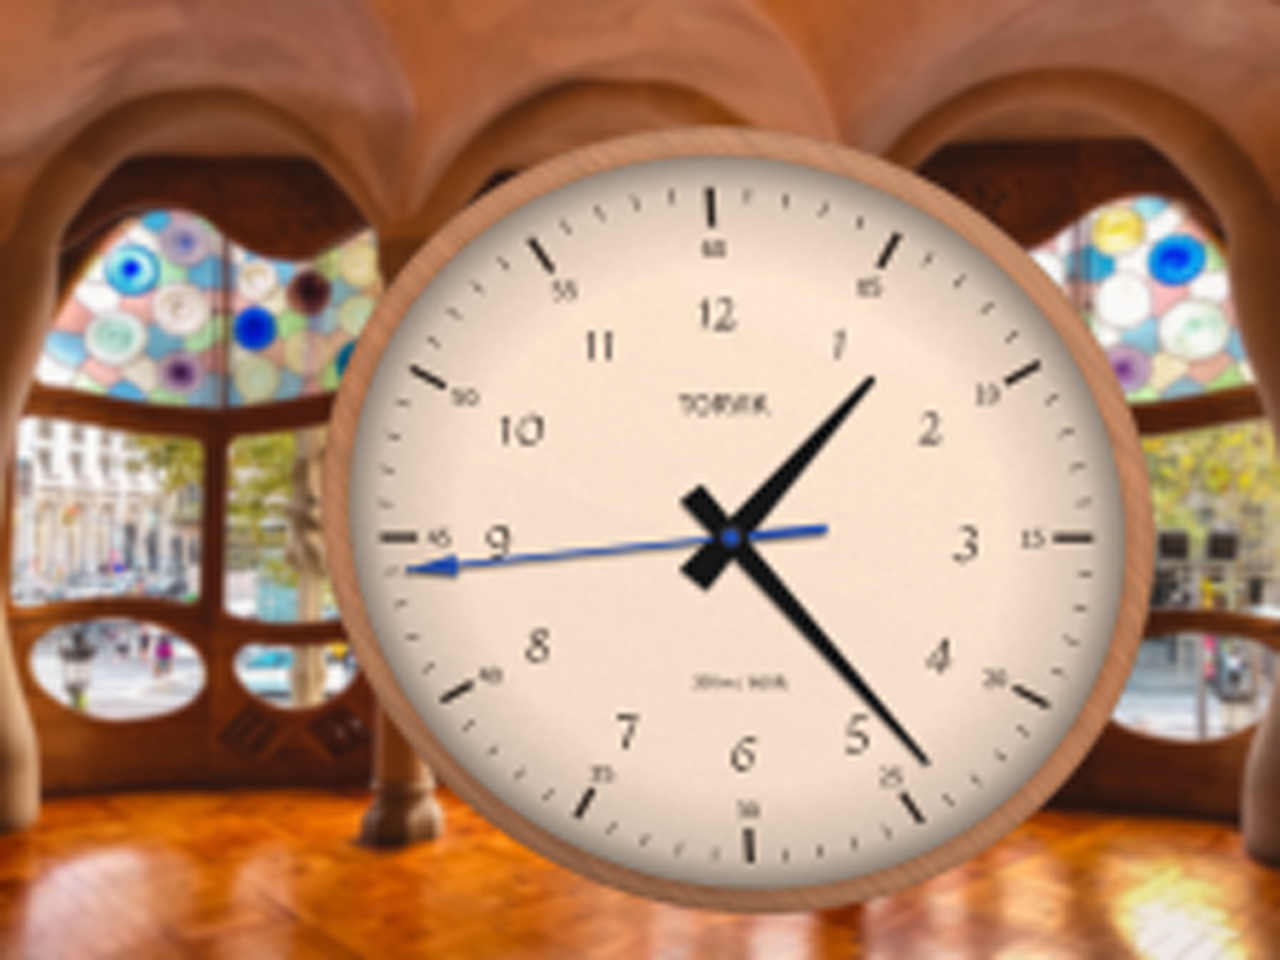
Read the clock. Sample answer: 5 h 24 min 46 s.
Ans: 1 h 23 min 44 s
